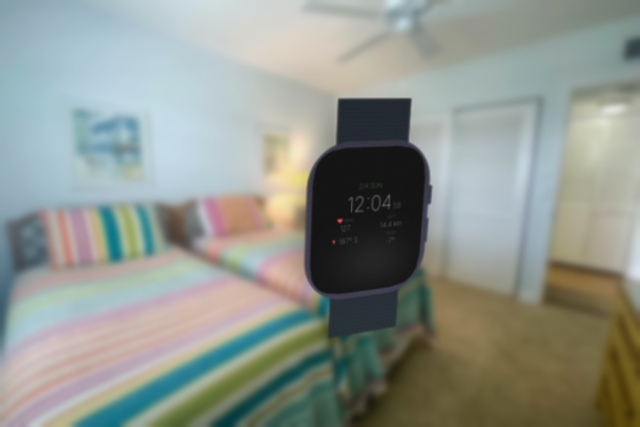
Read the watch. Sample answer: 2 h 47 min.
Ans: 12 h 04 min
